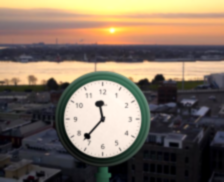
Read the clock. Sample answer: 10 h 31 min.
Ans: 11 h 37 min
